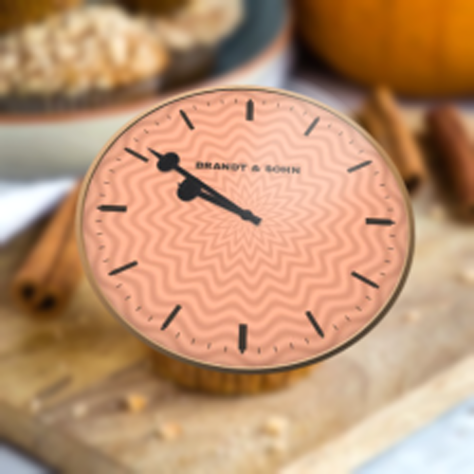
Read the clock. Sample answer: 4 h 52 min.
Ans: 9 h 51 min
